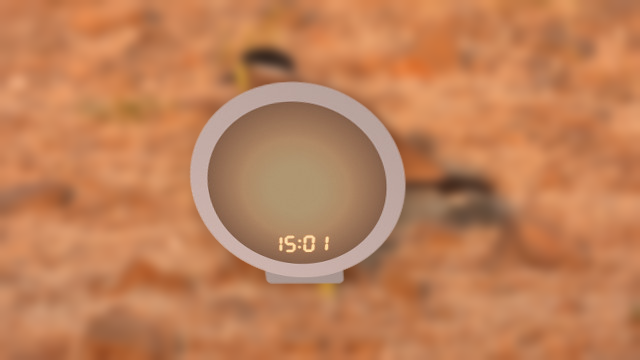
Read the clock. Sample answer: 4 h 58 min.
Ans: 15 h 01 min
